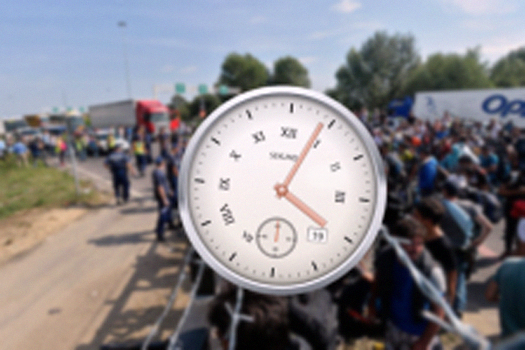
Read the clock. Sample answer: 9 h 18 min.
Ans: 4 h 04 min
